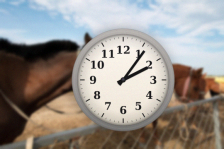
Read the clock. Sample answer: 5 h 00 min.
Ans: 2 h 06 min
